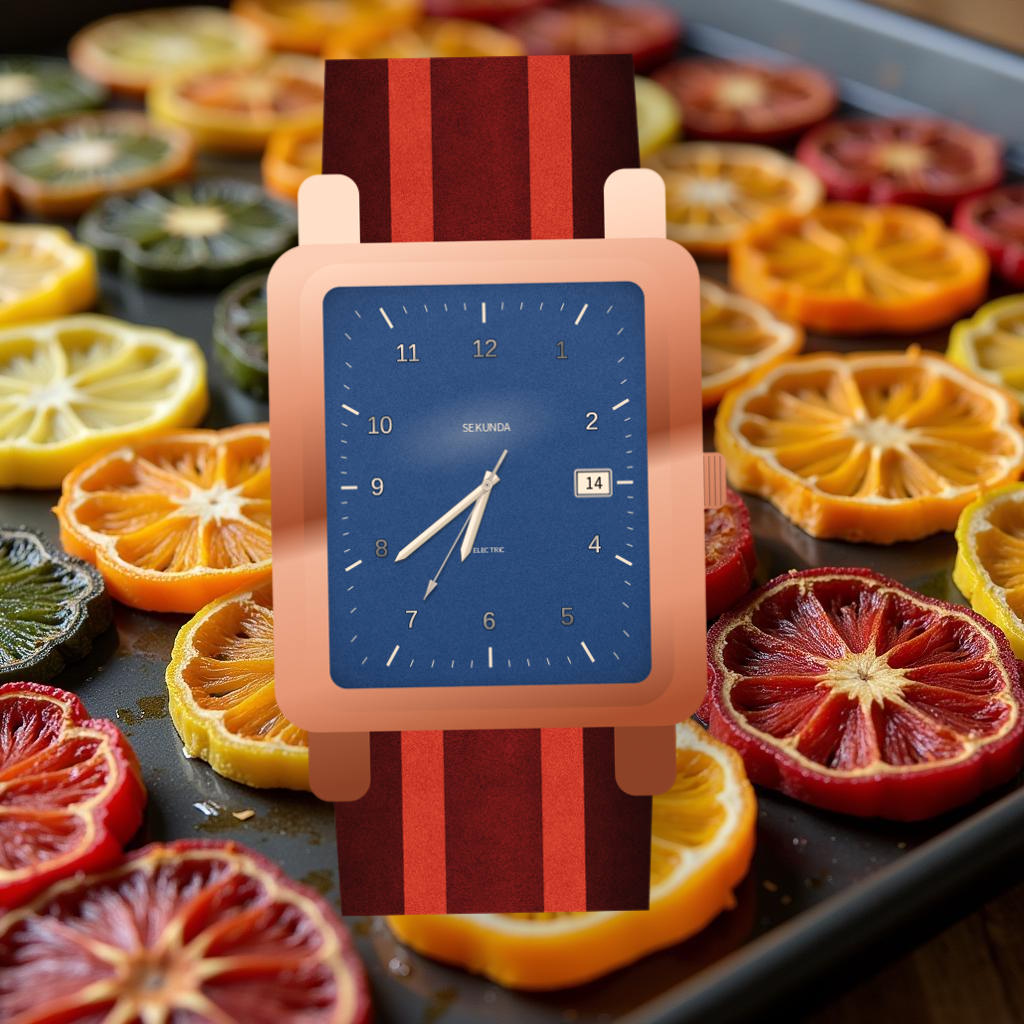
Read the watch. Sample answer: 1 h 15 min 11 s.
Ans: 6 h 38 min 35 s
